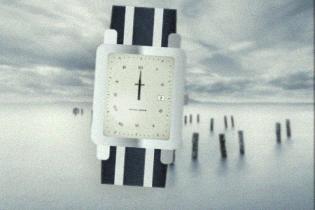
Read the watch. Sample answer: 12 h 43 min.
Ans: 12 h 00 min
